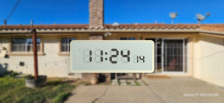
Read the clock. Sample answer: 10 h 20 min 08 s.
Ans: 11 h 24 min 14 s
